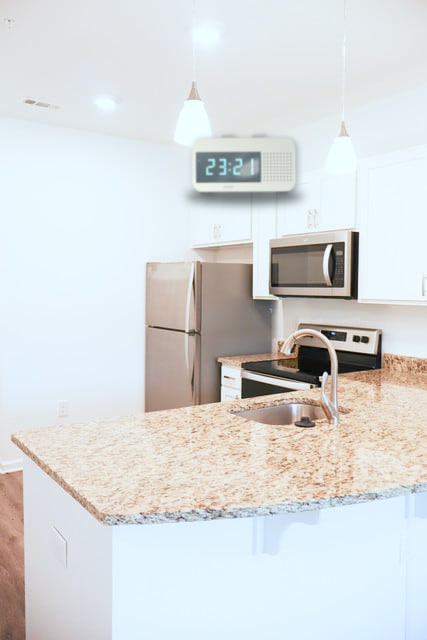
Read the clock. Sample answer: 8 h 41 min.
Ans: 23 h 21 min
